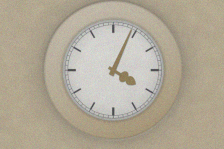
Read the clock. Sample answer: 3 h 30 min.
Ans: 4 h 04 min
